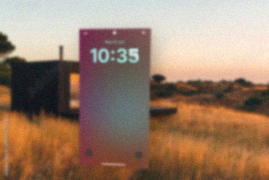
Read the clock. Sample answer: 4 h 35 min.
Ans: 10 h 35 min
